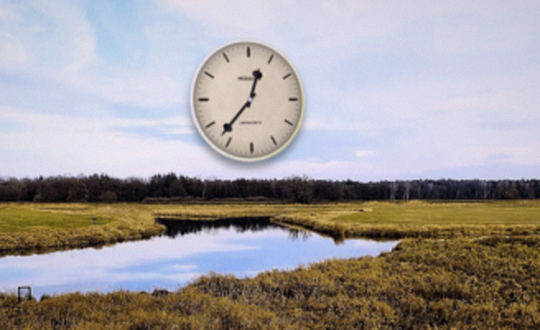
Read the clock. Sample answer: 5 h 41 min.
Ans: 12 h 37 min
